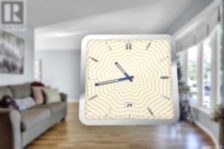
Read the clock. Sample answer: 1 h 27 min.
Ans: 10 h 43 min
